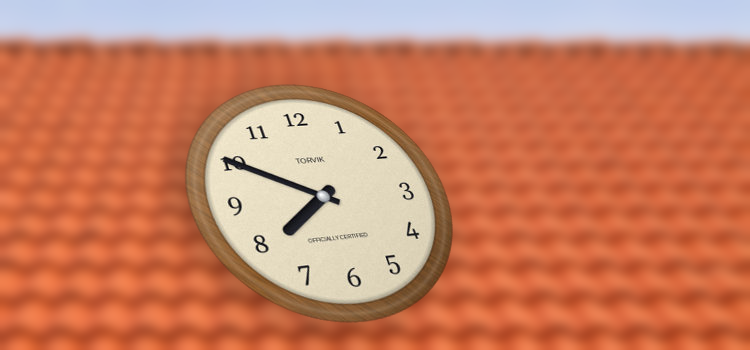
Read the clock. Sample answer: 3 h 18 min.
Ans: 7 h 50 min
